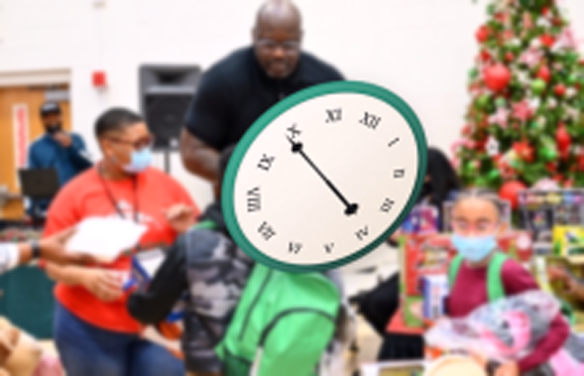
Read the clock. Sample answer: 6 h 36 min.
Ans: 3 h 49 min
